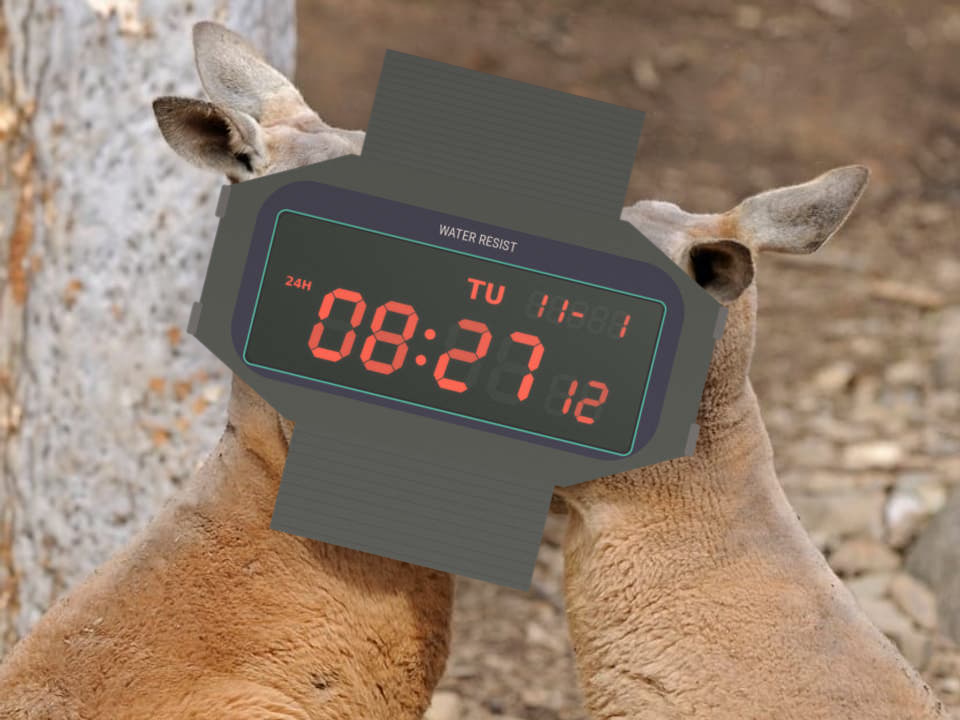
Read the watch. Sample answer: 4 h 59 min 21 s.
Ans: 8 h 27 min 12 s
